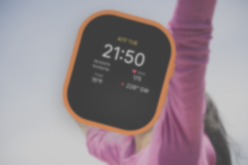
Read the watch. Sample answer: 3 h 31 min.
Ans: 21 h 50 min
